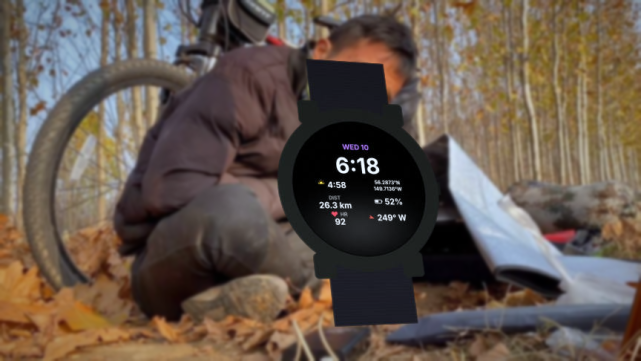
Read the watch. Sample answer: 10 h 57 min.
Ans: 6 h 18 min
